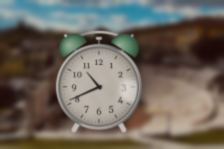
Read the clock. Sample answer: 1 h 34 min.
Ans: 10 h 41 min
